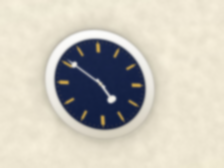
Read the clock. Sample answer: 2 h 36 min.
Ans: 4 h 51 min
